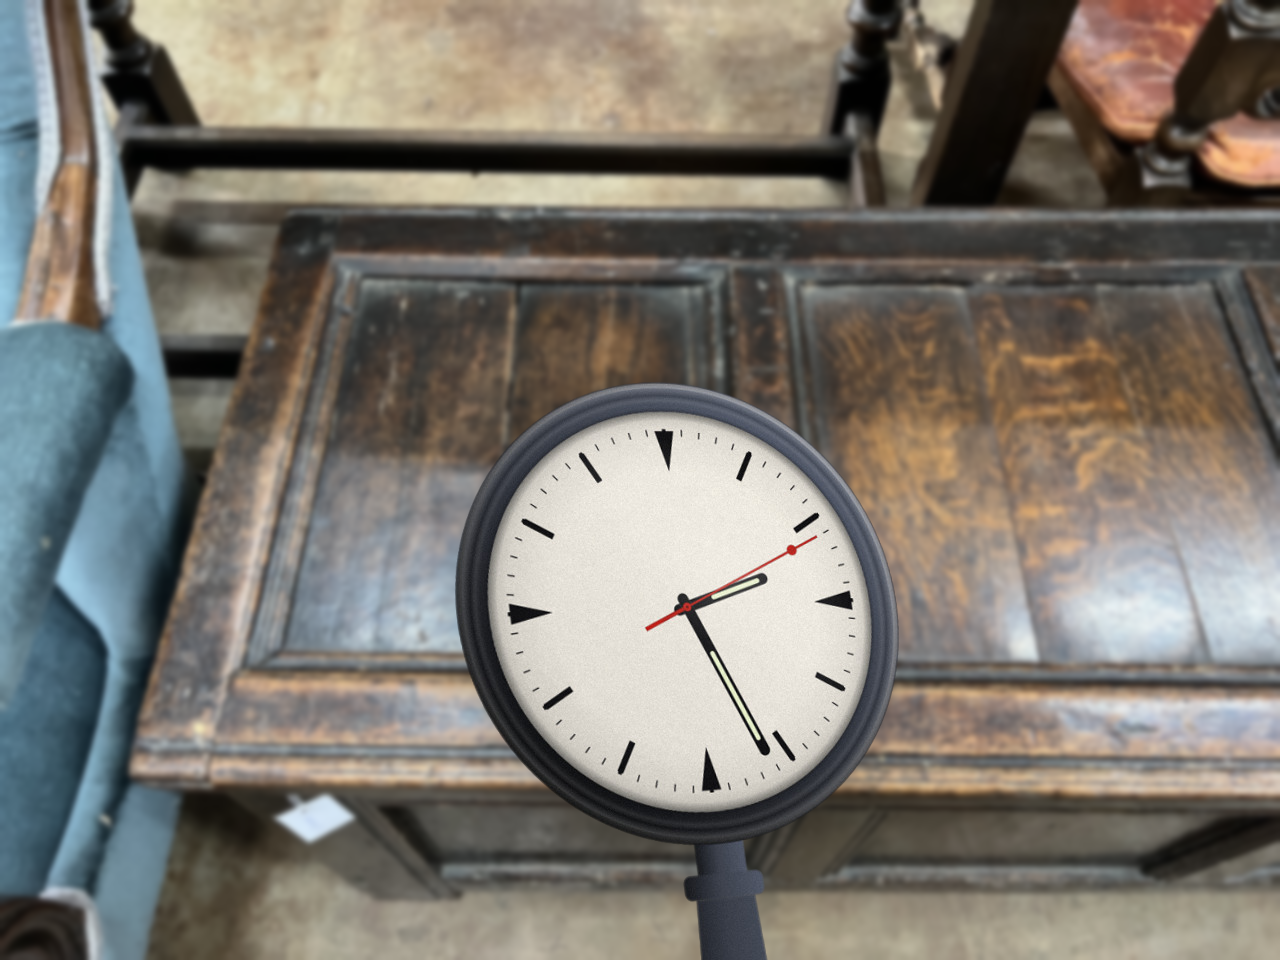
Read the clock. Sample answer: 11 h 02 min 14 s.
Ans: 2 h 26 min 11 s
